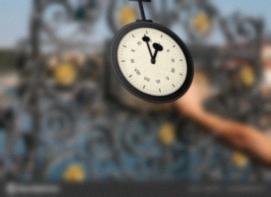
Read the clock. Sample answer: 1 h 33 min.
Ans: 12 h 59 min
